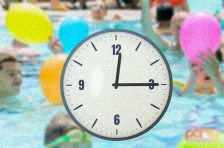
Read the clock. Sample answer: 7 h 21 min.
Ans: 12 h 15 min
